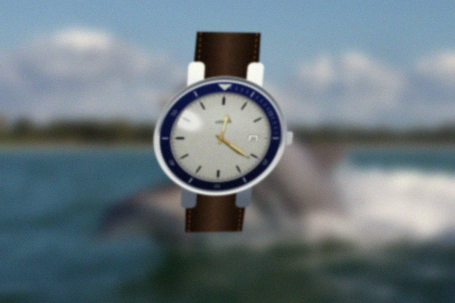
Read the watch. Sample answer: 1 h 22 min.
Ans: 12 h 21 min
